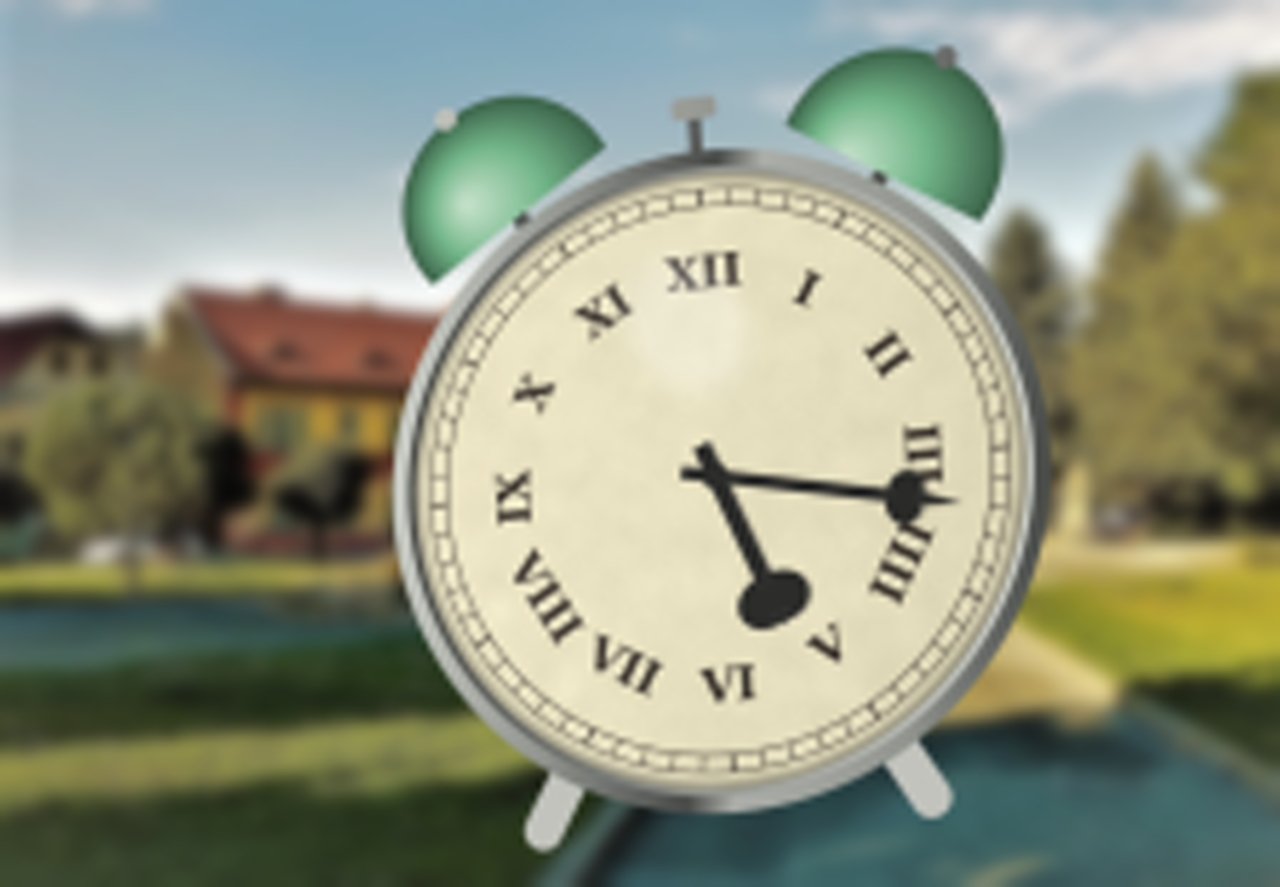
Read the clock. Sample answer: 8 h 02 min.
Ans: 5 h 17 min
